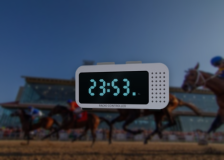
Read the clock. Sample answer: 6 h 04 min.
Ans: 23 h 53 min
